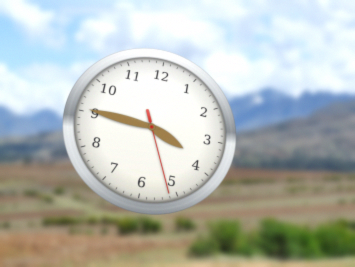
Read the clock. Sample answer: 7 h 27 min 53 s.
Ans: 3 h 45 min 26 s
